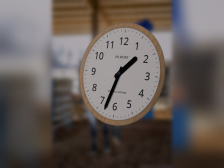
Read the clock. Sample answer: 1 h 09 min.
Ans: 1 h 33 min
